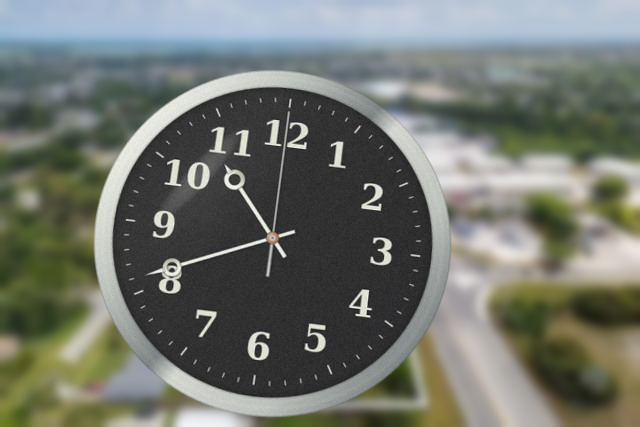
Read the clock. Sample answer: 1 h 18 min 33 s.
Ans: 10 h 41 min 00 s
